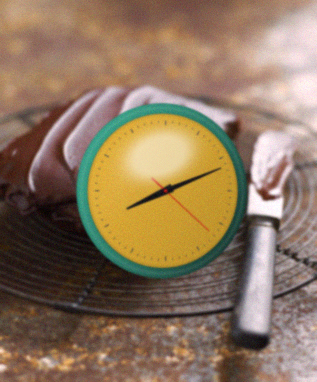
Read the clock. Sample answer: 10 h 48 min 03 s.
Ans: 8 h 11 min 22 s
